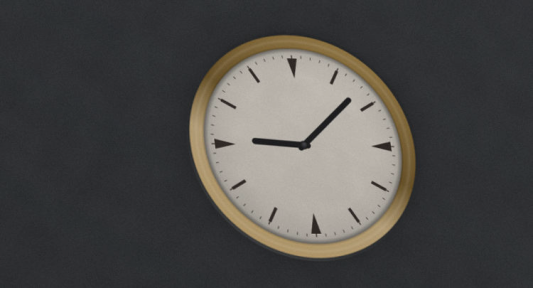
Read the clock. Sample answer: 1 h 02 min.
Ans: 9 h 08 min
